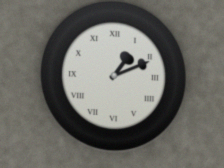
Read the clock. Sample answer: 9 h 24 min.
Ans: 1 h 11 min
